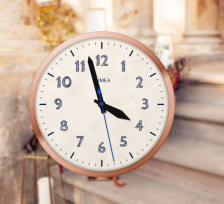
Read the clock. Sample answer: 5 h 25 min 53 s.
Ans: 3 h 57 min 28 s
